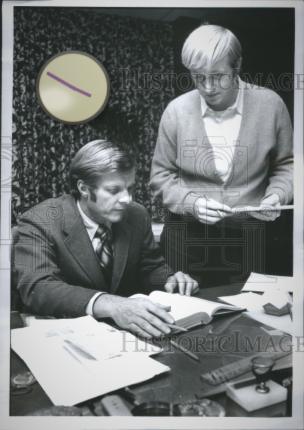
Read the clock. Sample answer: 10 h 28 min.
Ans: 3 h 50 min
